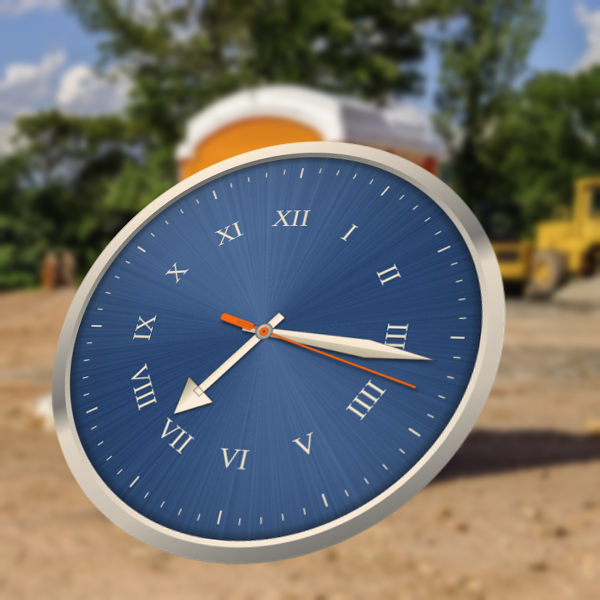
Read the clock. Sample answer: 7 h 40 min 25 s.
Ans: 7 h 16 min 18 s
